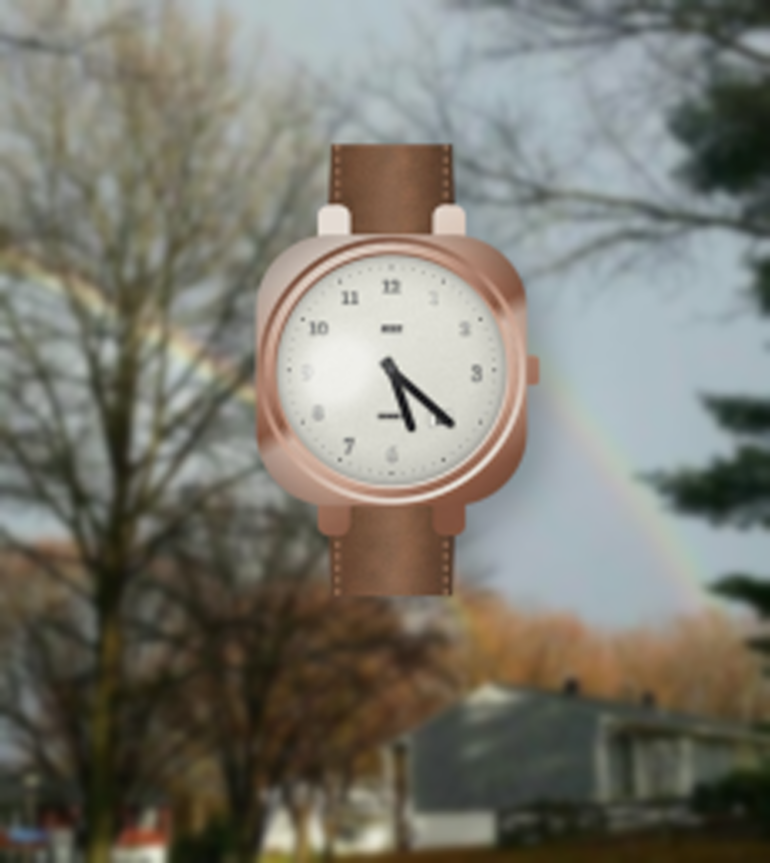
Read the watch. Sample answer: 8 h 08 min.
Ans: 5 h 22 min
